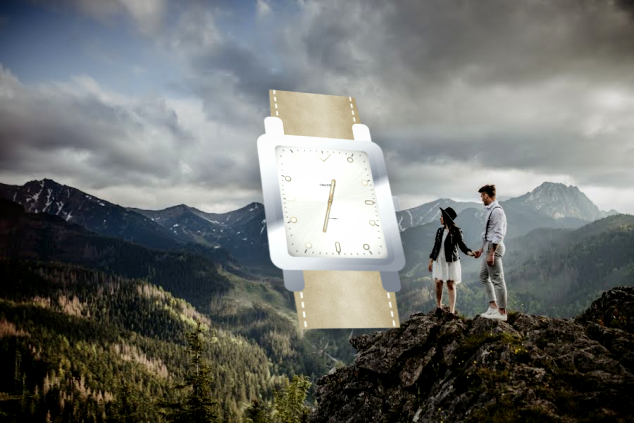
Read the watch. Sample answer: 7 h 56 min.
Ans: 12 h 33 min
